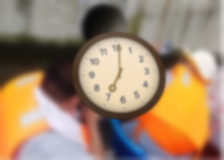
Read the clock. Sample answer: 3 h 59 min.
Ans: 7 h 01 min
